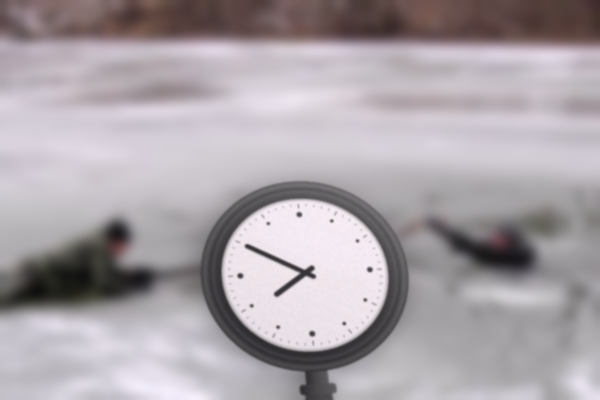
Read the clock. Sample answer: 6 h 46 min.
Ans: 7 h 50 min
